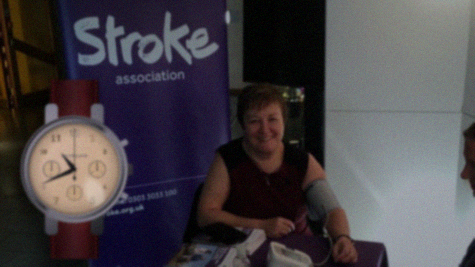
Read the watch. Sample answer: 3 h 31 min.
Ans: 10 h 41 min
